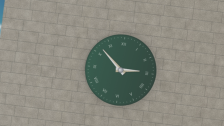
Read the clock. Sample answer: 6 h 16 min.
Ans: 2 h 52 min
